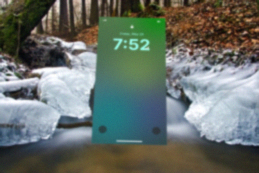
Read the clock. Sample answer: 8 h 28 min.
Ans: 7 h 52 min
